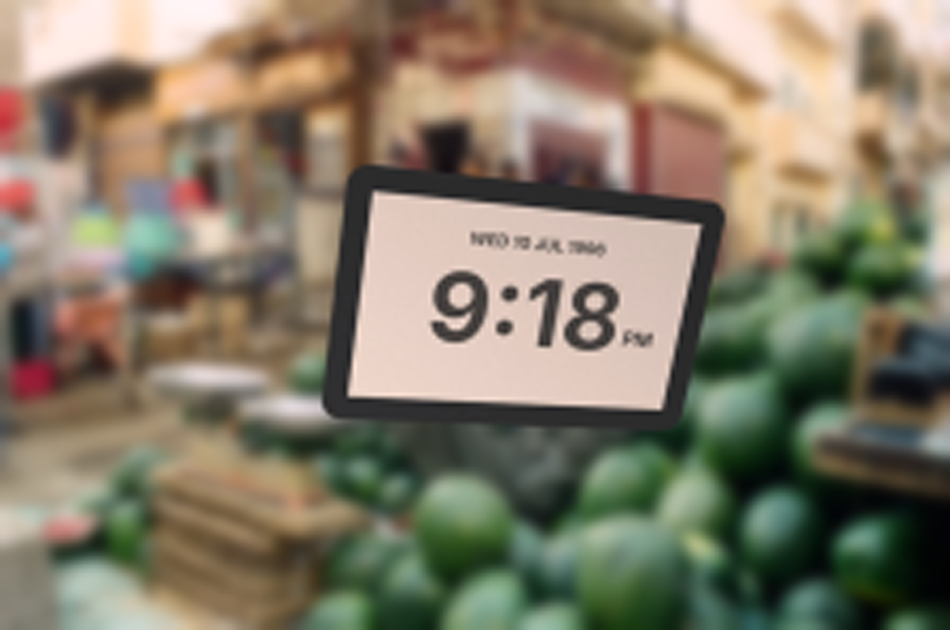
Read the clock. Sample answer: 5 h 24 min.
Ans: 9 h 18 min
